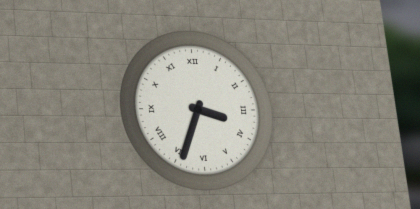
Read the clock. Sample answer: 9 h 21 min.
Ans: 3 h 34 min
